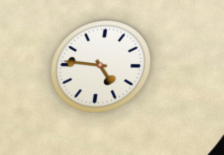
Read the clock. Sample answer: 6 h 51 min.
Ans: 4 h 46 min
